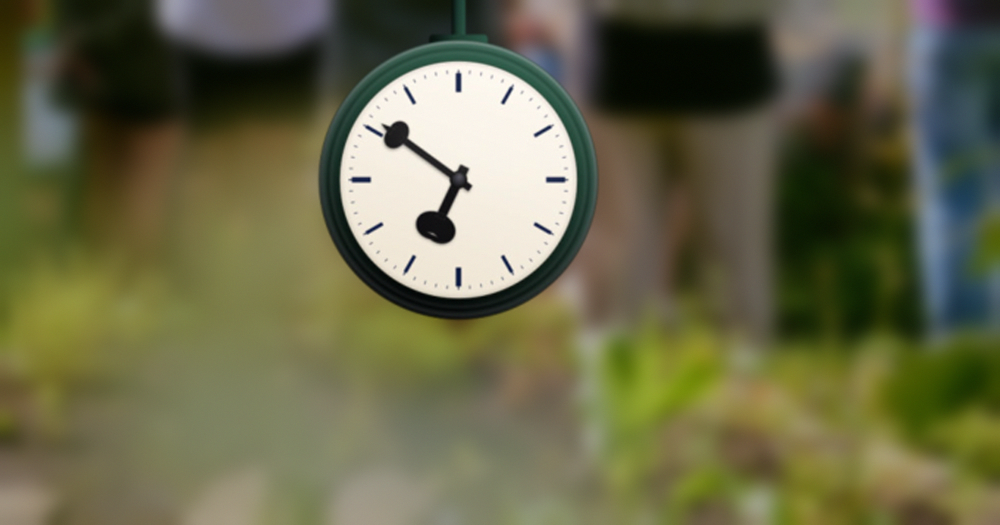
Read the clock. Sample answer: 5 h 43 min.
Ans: 6 h 51 min
